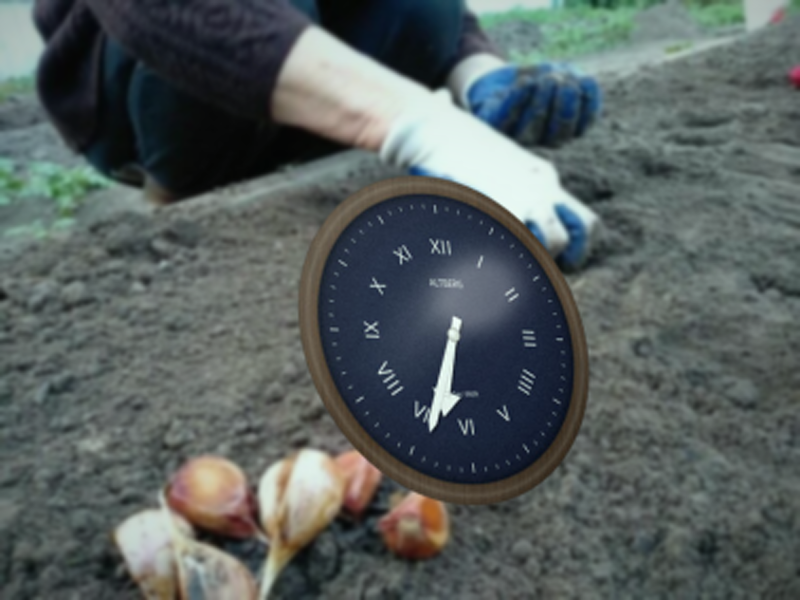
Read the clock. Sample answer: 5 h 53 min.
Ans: 6 h 34 min
